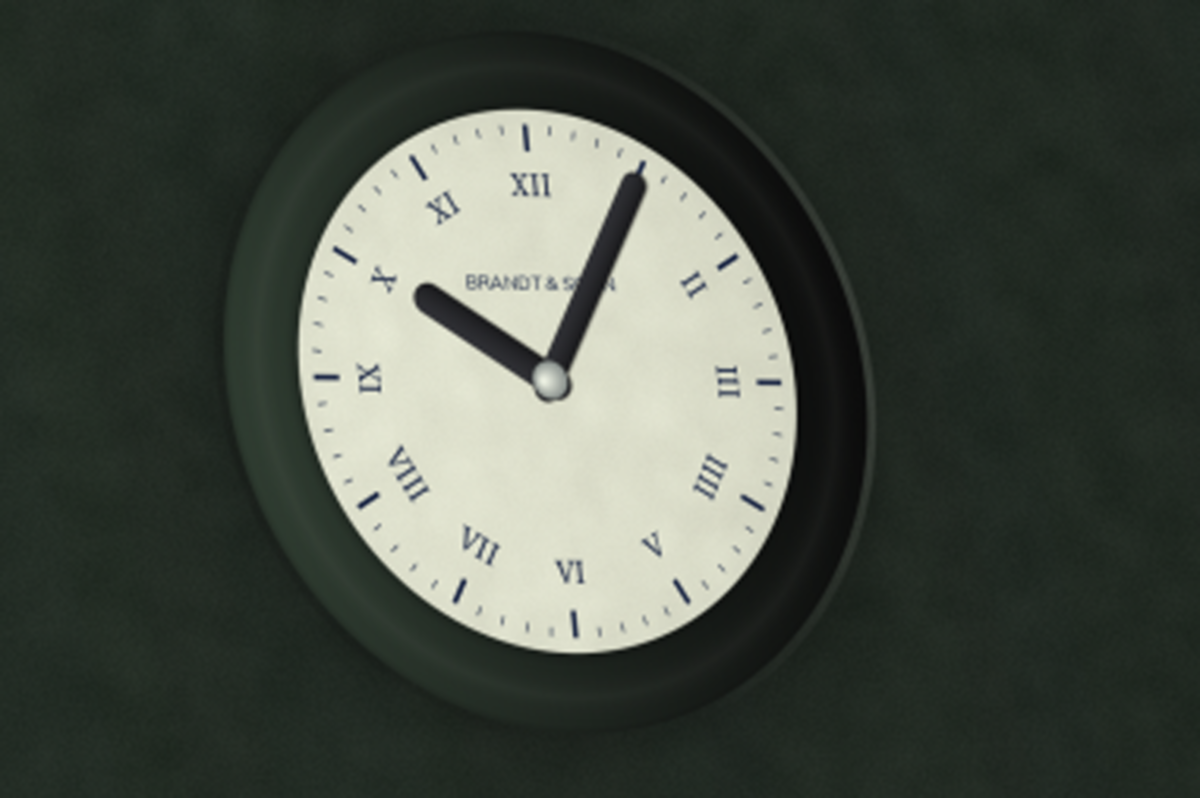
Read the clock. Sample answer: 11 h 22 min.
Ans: 10 h 05 min
